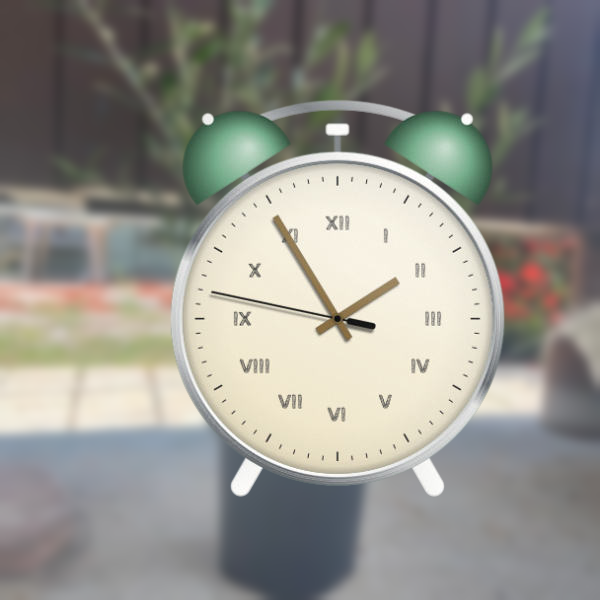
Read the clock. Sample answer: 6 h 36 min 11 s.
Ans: 1 h 54 min 47 s
